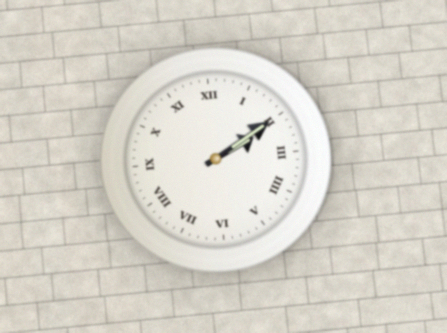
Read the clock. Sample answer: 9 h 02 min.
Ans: 2 h 10 min
